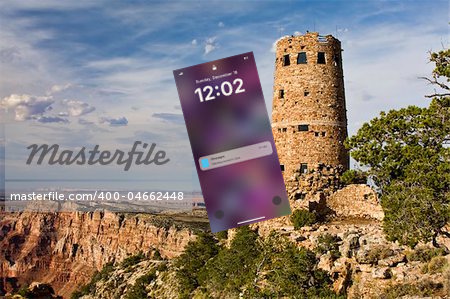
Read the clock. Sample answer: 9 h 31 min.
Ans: 12 h 02 min
